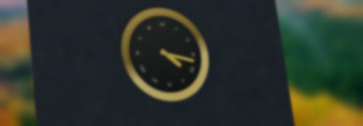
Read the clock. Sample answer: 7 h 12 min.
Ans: 4 h 17 min
